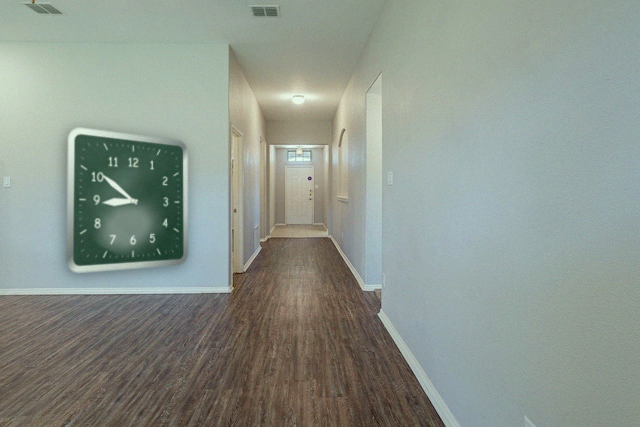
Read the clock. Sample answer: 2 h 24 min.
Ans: 8 h 51 min
